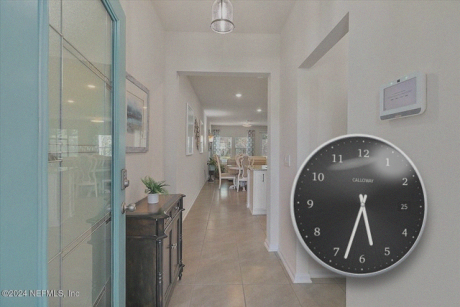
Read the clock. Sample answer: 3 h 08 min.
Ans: 5 h 33 min
